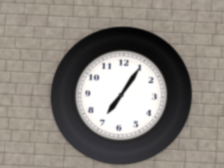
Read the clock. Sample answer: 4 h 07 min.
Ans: 7 h 05 min
